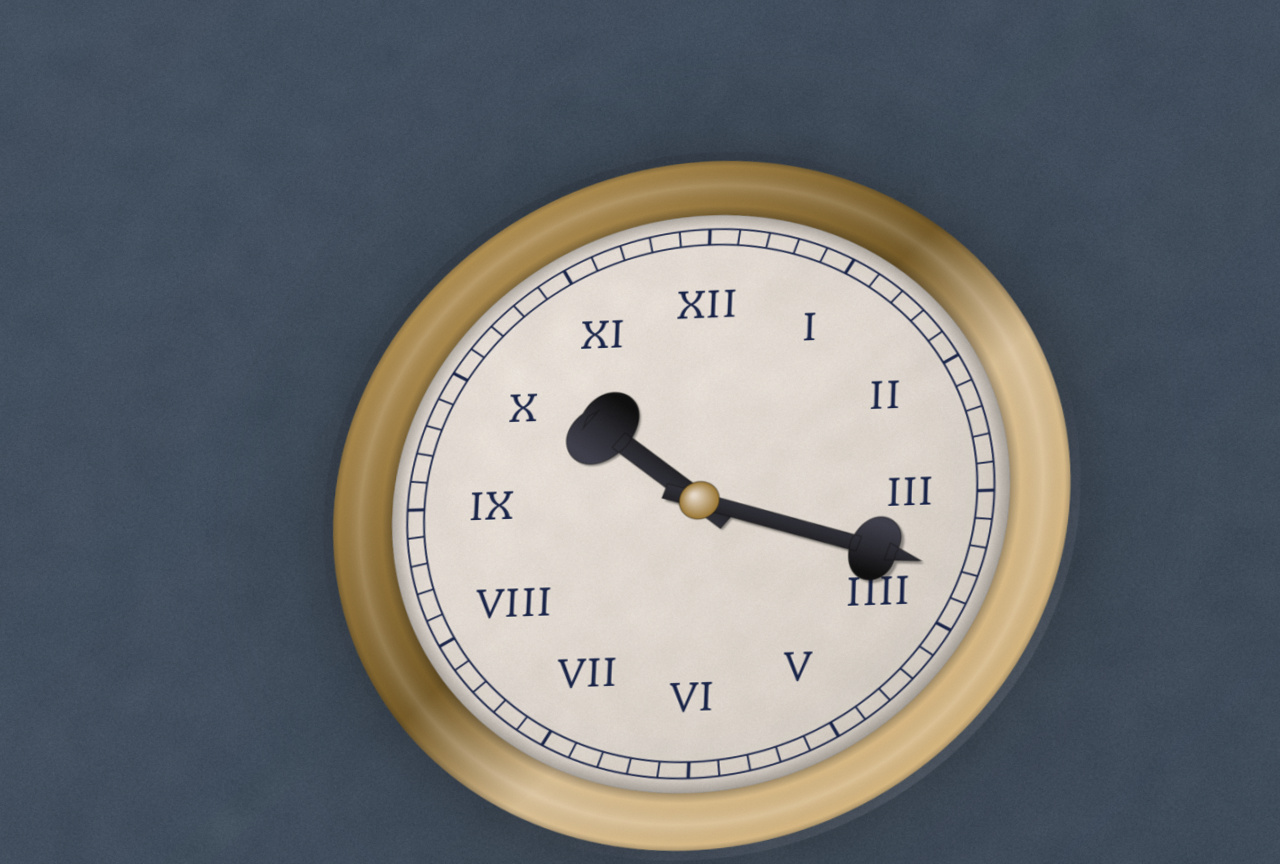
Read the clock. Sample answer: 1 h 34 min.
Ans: 10 h 18 min
